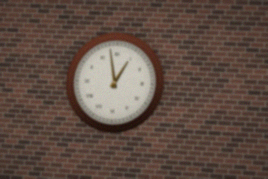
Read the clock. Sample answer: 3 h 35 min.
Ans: 12 h 58 min
